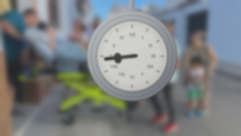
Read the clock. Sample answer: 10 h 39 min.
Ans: 8 h 44 min
